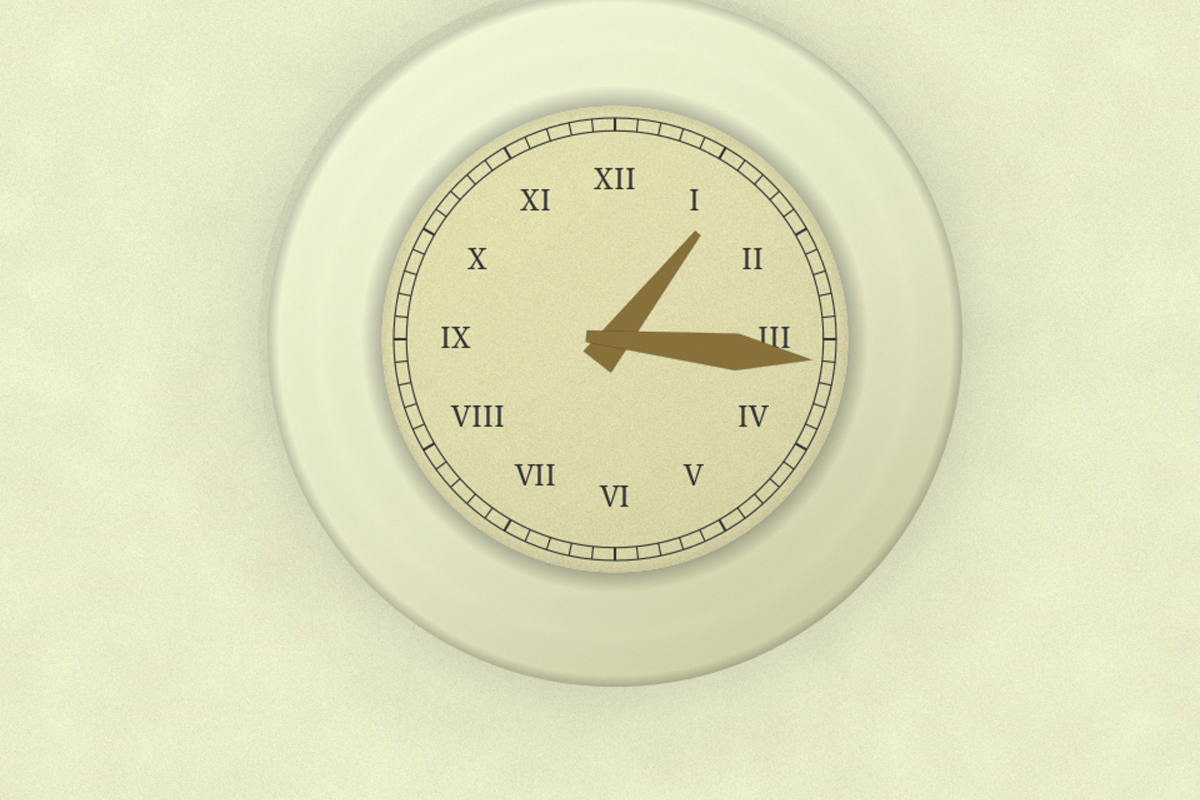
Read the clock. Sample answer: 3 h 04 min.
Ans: 1 h 16 min
